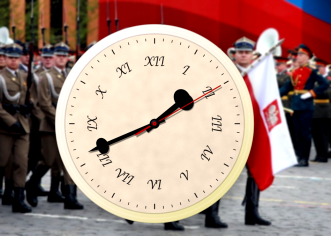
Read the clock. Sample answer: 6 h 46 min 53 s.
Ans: 1 h 41 min 10 s
